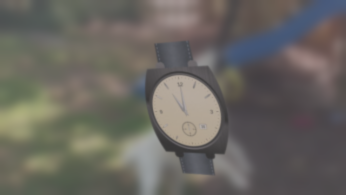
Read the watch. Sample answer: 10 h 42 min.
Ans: 11 h 00 min
